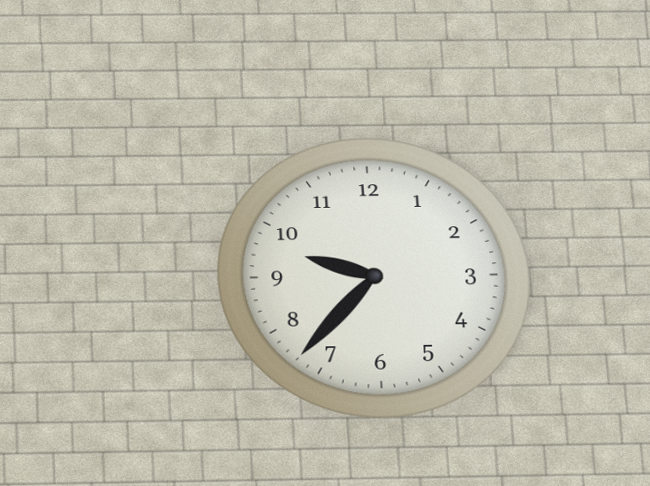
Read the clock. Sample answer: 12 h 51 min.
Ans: 9 h 37 min
